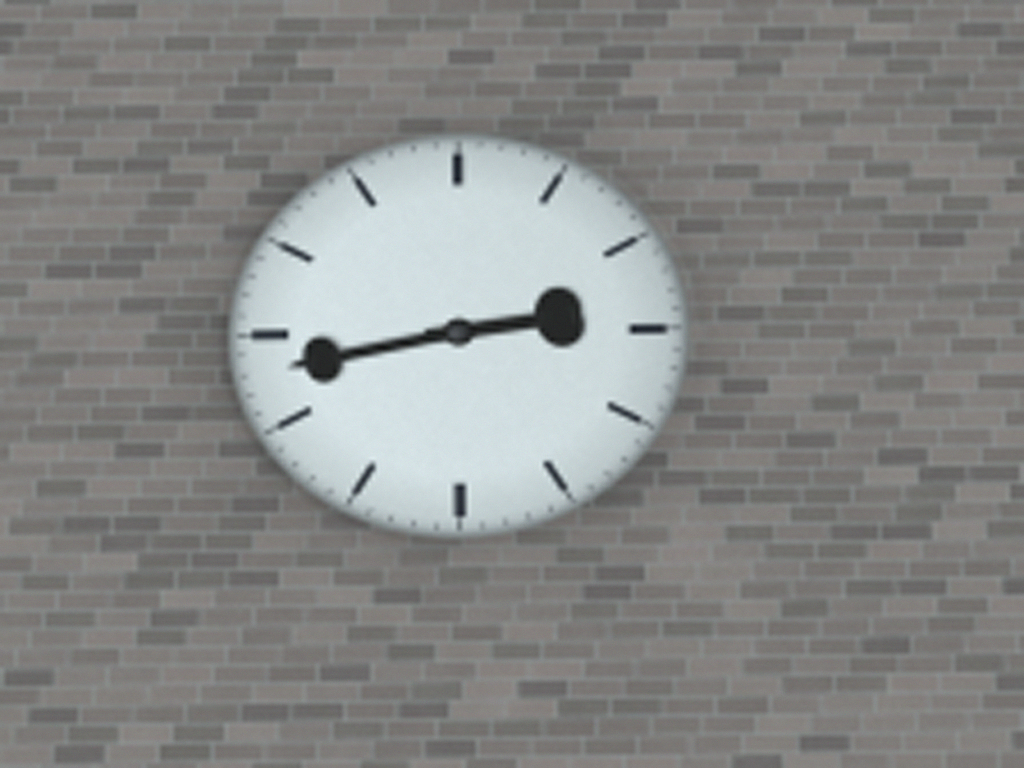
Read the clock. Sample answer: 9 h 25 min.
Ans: 2 h 43 min
